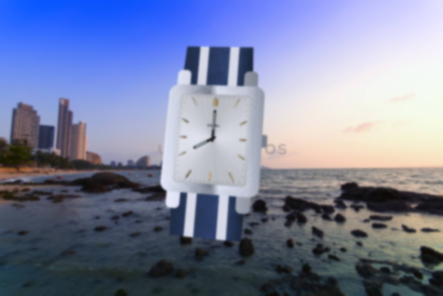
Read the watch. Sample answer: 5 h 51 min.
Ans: 8 h 00 min
